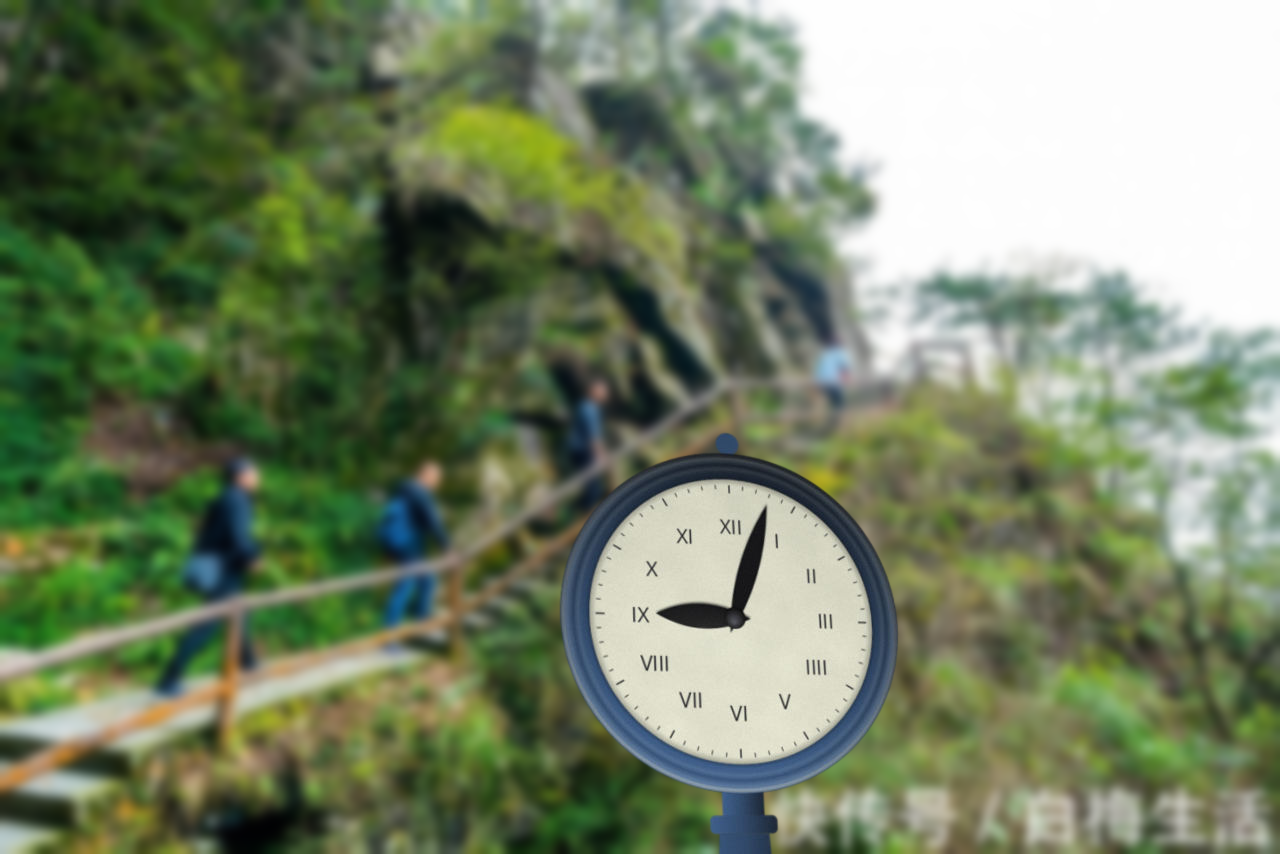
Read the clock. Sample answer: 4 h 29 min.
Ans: 9 h 03 min
